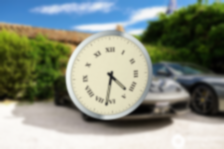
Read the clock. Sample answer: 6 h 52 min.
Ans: 4 h 32 min
